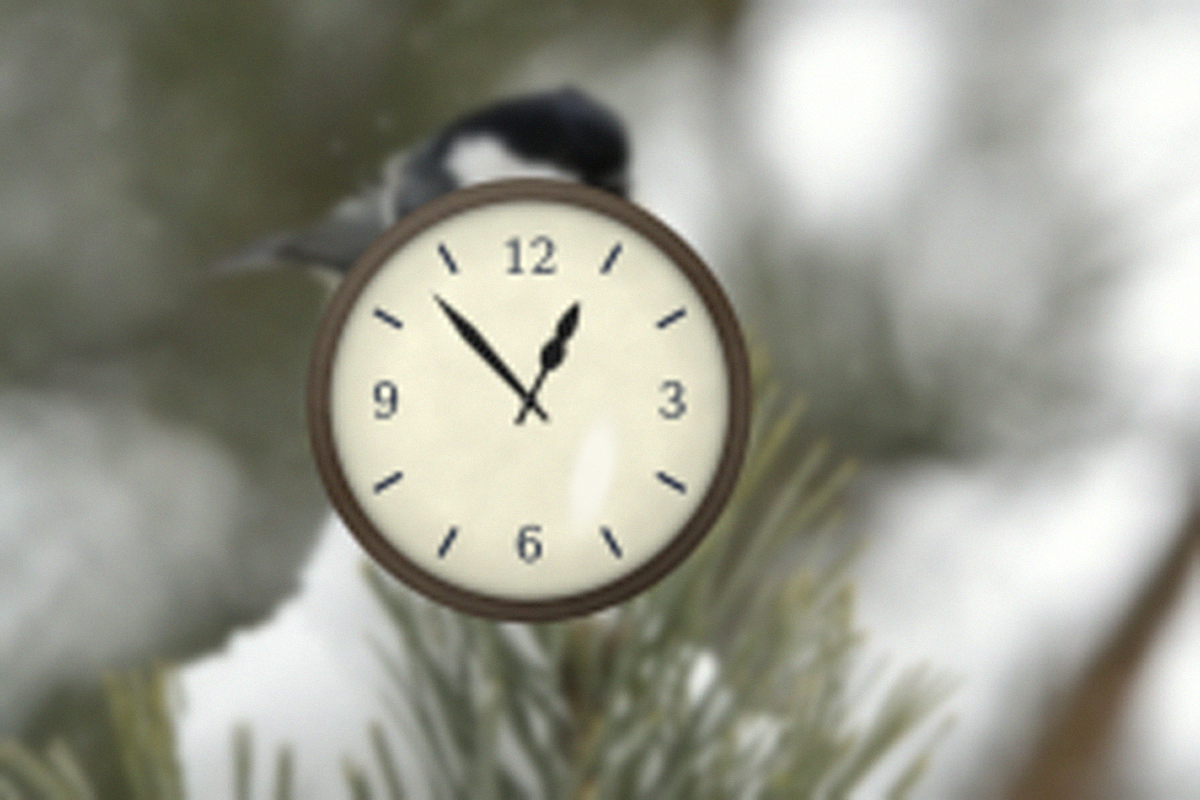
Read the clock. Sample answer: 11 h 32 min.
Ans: 12 h 53 min
